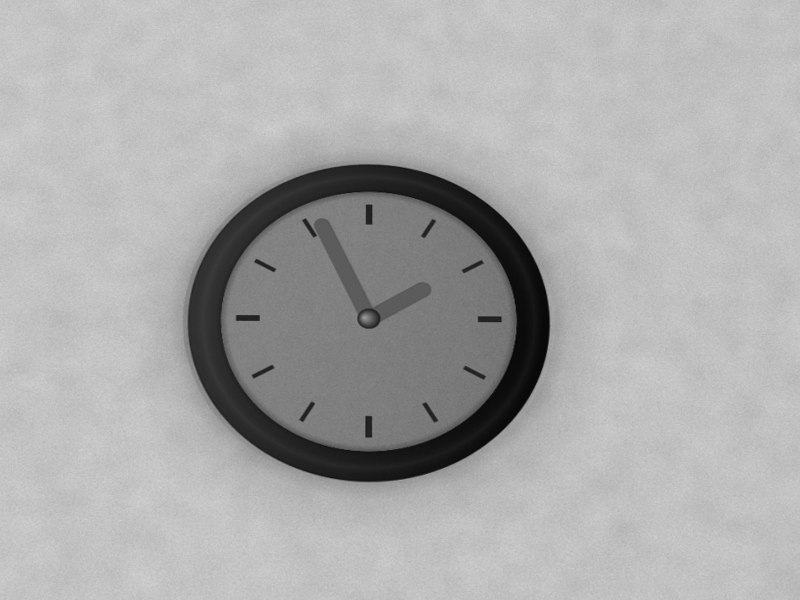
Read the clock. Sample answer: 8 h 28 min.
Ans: 1 h 56 min
